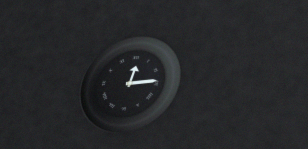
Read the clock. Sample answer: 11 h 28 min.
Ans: 12 h 14 min
